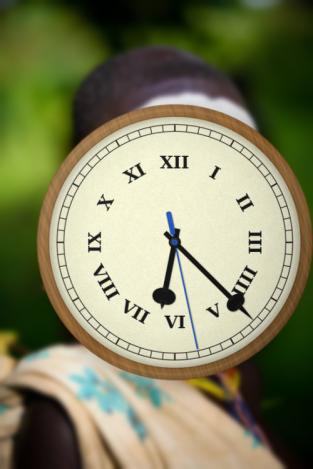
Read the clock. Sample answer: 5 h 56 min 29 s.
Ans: 6 h 22 min 28 s
